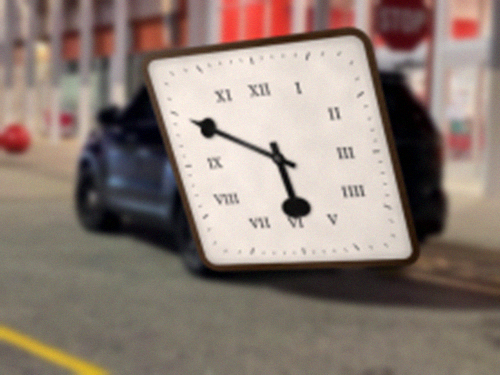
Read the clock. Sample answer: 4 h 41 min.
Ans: 5 h 50 min
